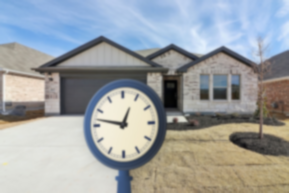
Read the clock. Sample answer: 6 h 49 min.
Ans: 12 h 47 min
